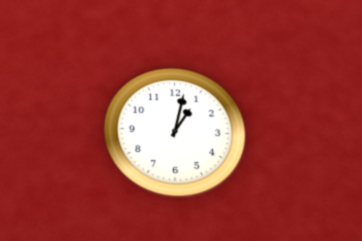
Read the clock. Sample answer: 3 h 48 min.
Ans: 1 h 02 min
